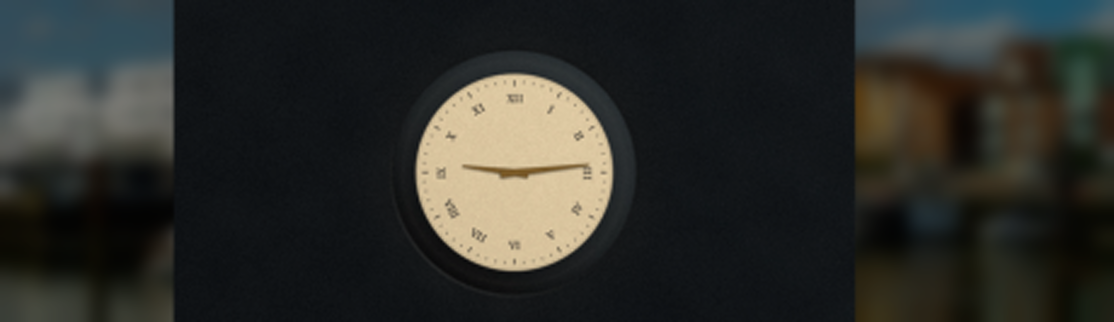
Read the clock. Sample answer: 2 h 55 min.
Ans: 9 h 14 min
